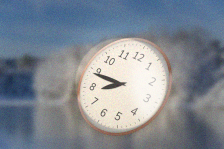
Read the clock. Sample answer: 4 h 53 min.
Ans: 7 h 44 min
